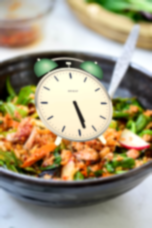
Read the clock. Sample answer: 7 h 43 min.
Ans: 5 h 28 min
